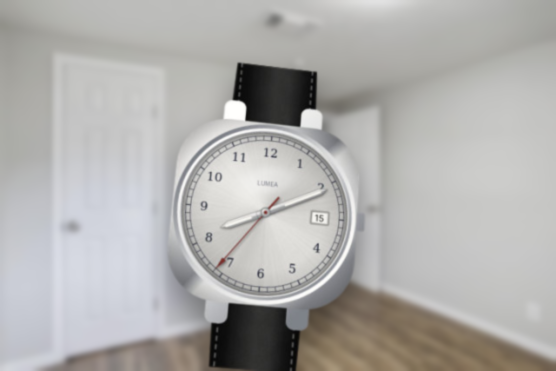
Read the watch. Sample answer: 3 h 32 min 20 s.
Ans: 8 h 10 min 36 s
